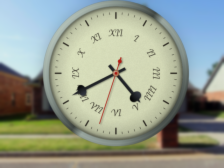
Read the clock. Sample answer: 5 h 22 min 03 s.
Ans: 4 h 40 min 33 s
